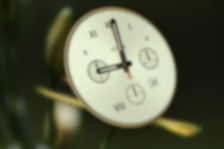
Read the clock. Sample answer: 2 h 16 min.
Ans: 9 h 01 min
